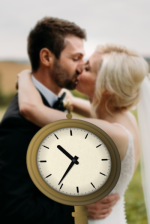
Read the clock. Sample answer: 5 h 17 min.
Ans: 10 h 36 min
